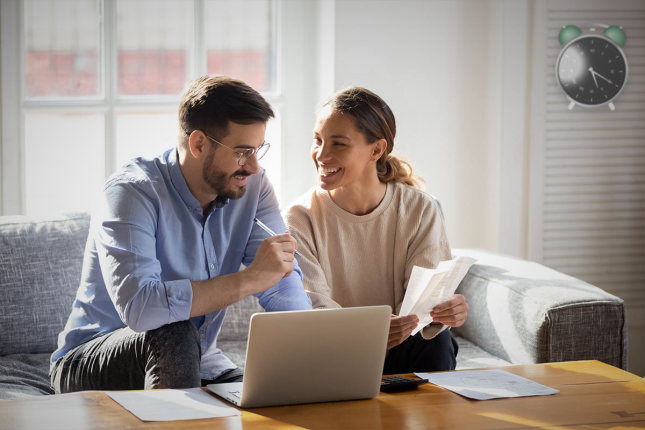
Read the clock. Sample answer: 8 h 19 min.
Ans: 5 h 20 min
